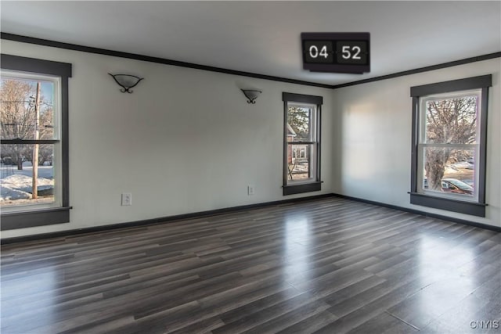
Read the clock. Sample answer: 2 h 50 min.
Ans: 4 h 52 min
